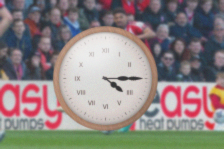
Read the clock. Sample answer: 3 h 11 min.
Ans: 4 h 15 min
